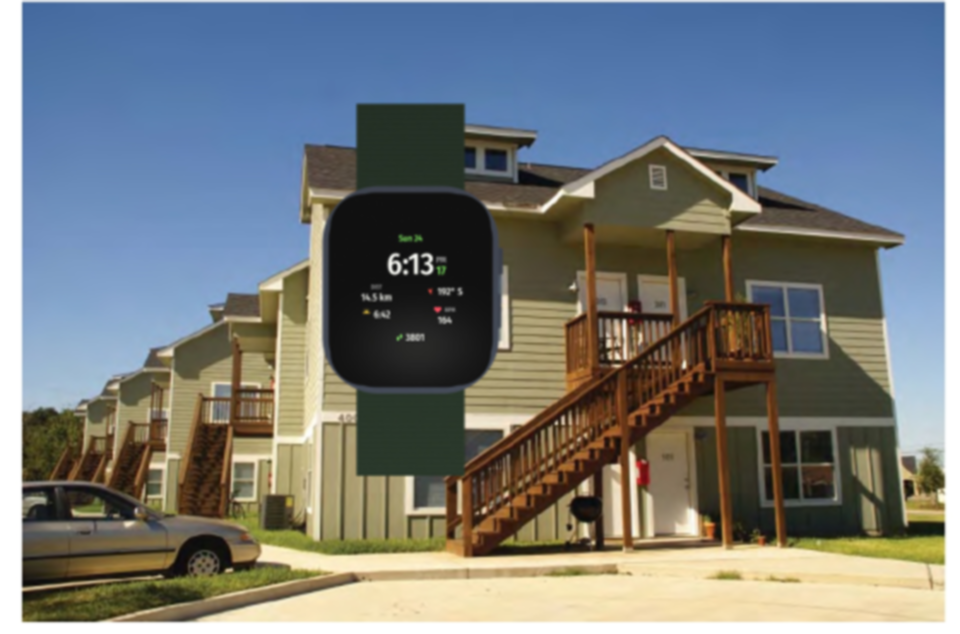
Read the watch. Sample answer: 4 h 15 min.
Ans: 6 h 13 min
